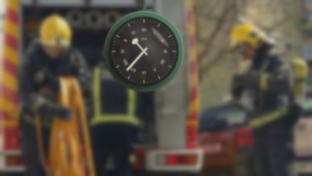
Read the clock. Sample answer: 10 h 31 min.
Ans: 10 h 37 min
